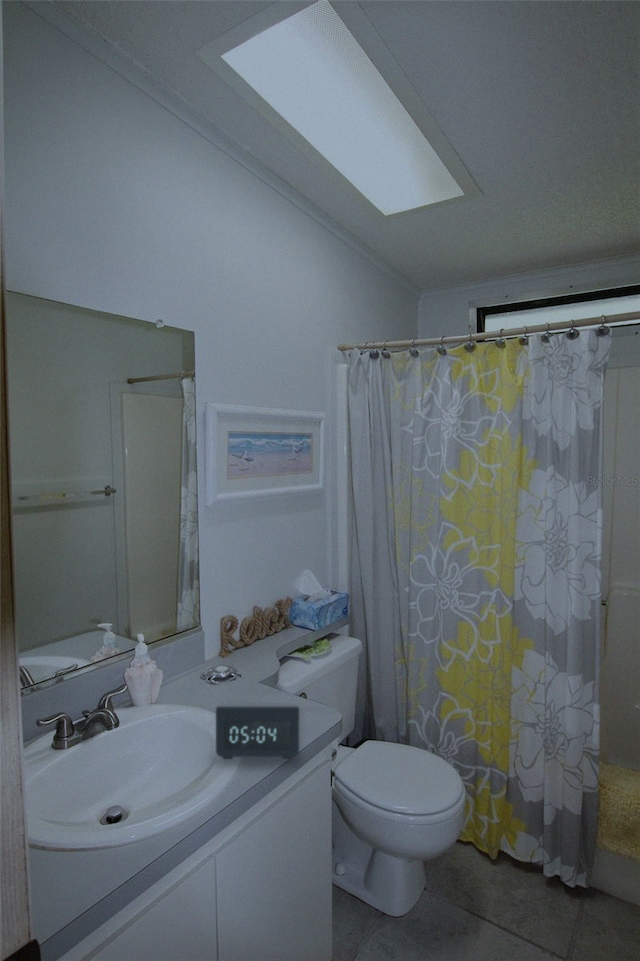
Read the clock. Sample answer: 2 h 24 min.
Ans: 5 h 04 min
